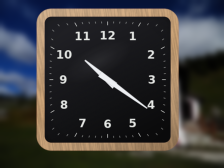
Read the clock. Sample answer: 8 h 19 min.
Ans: 10 h 21 min
